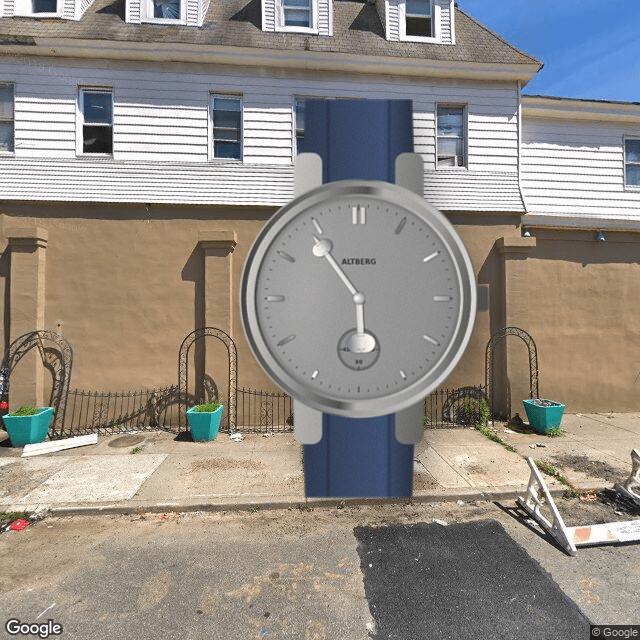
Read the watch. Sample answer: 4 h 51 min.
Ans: 5 h 54 min
